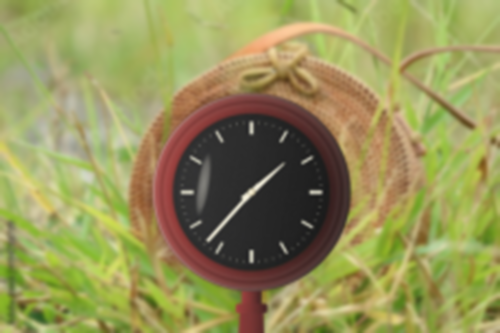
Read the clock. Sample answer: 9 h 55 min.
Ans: 1 h 37 min
